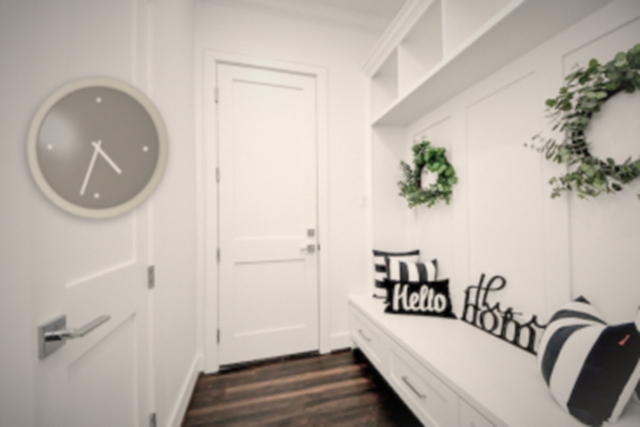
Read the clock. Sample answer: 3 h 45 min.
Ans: 4 h 33 min
